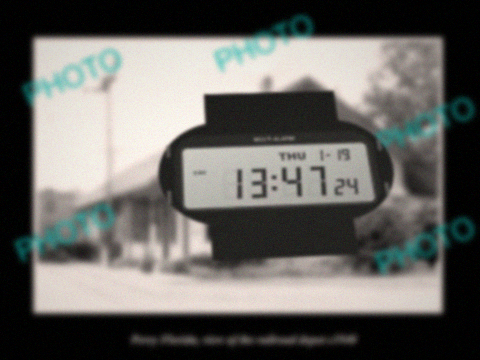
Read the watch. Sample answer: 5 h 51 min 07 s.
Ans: 13 h 47 min 24 s
